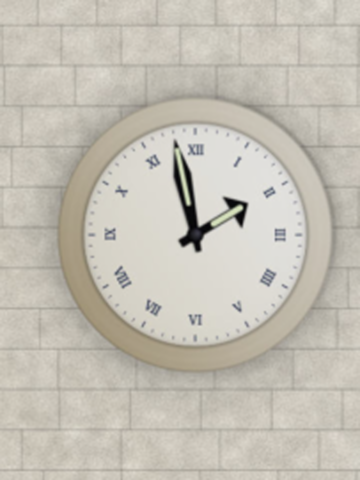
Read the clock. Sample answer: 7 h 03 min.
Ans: 1 h 58 min
